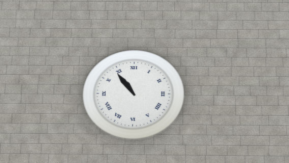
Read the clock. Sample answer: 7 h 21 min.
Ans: 10 h 54 min
